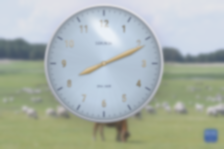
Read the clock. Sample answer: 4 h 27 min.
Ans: 8 h 11 min
